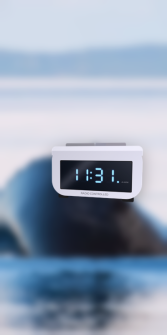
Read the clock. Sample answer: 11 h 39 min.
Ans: 11 h 31 min
